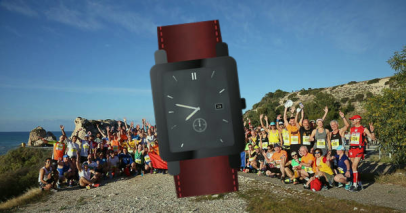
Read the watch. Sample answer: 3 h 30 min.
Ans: 7 h 48 min
